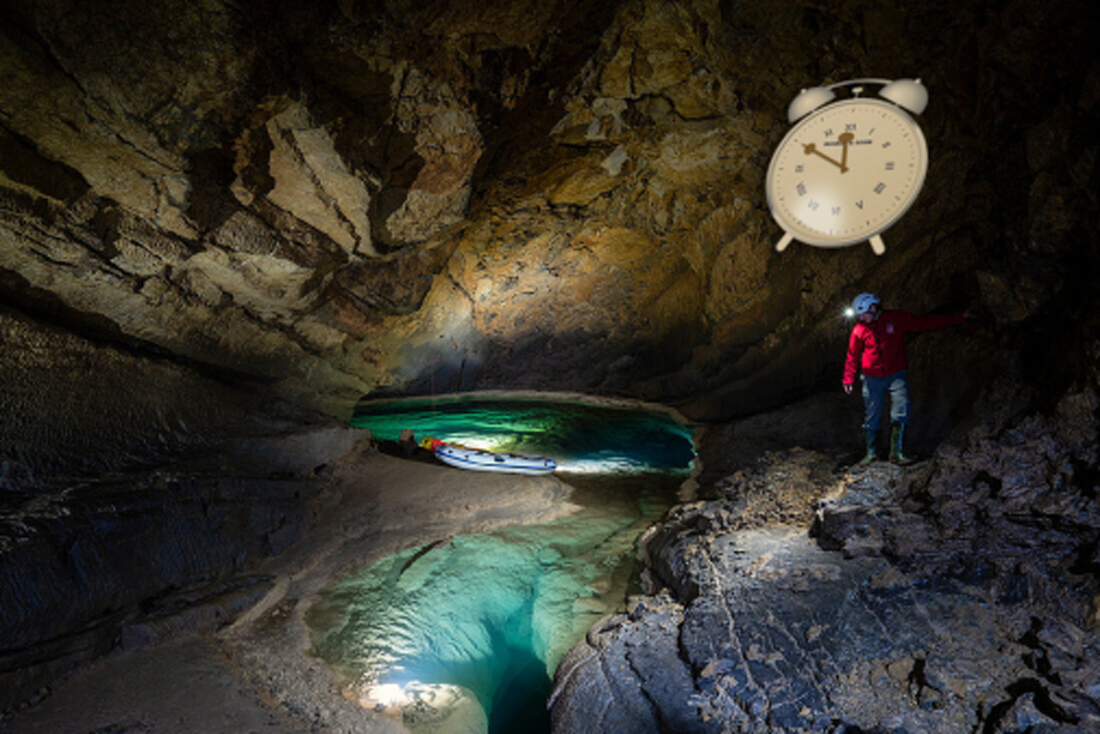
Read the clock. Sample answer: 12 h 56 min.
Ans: 11 h 50 min
